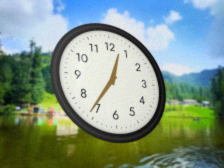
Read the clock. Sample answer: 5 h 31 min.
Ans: 12 h 36 min
